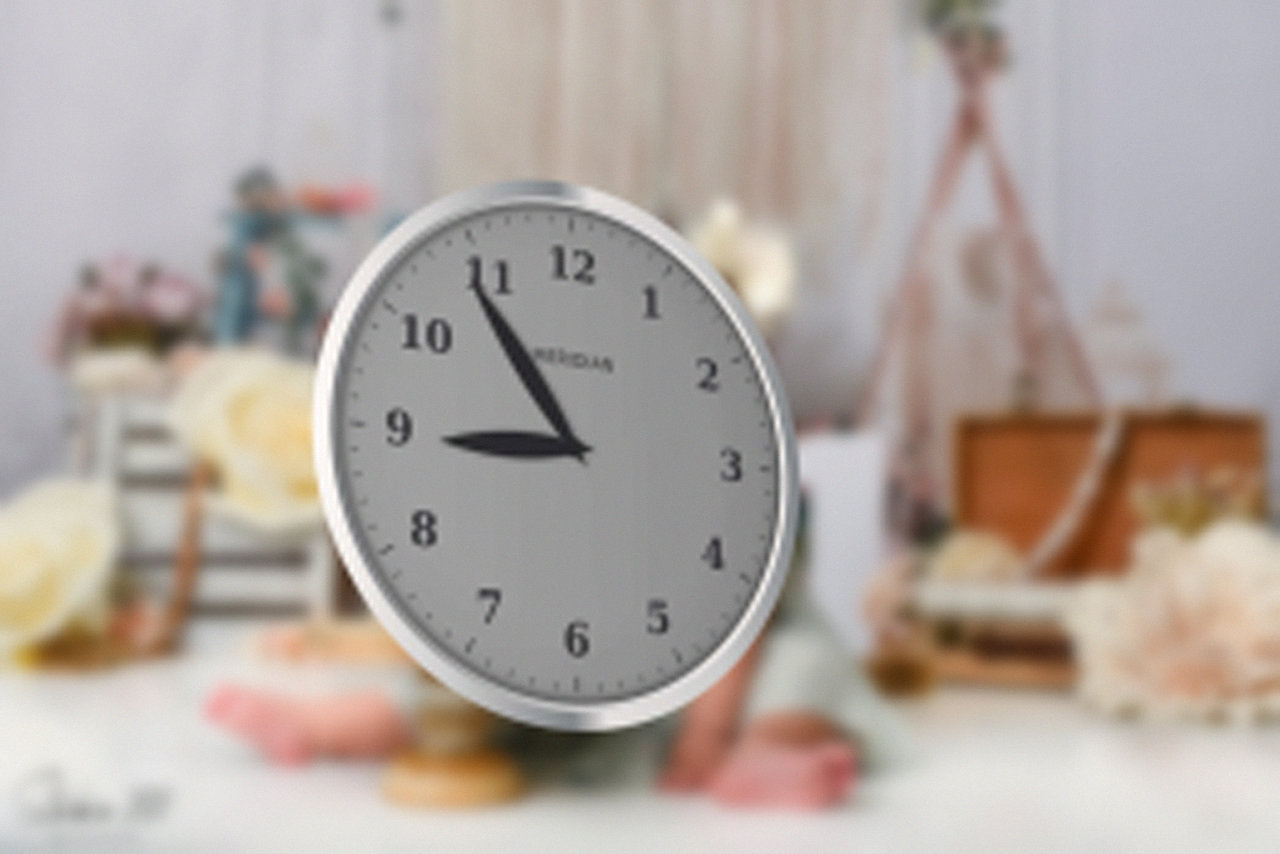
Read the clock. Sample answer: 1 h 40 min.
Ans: 8 h 54 min
